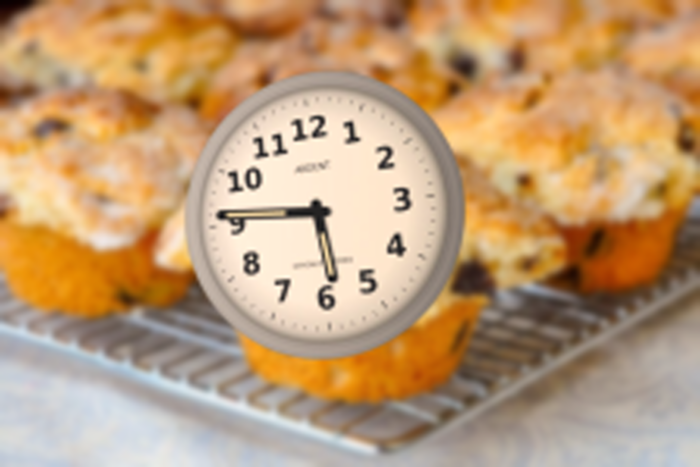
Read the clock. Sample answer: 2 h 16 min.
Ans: 5 h 46 min
